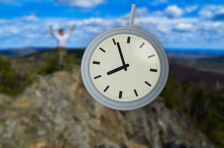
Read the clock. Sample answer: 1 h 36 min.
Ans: 7 h 56 min
